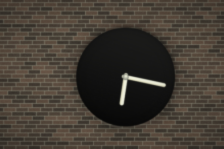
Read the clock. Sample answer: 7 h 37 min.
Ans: 6 h 17 min
